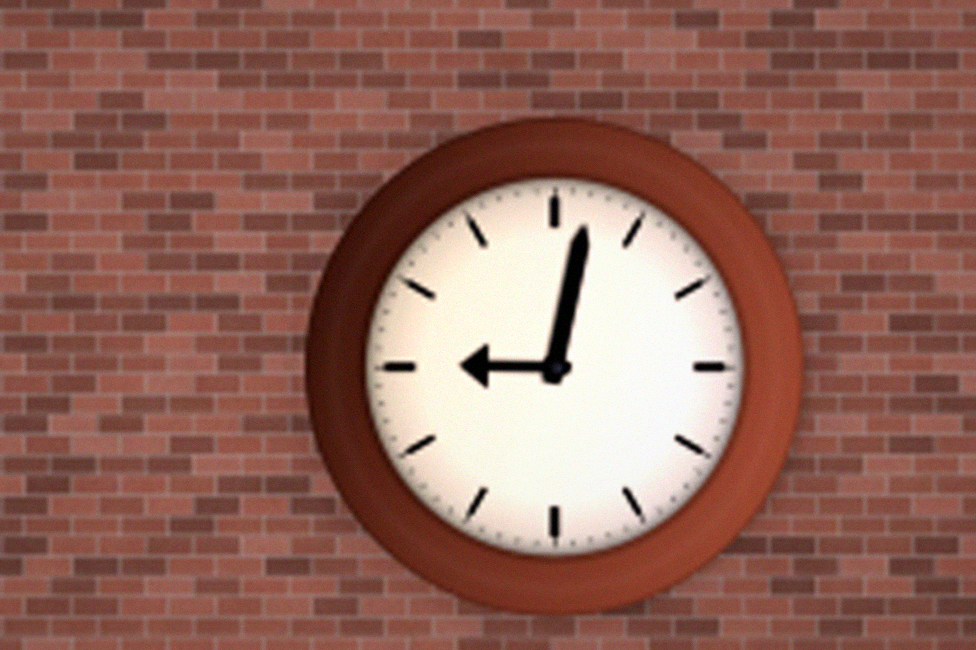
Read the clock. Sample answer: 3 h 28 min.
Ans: 9 h 02 min
